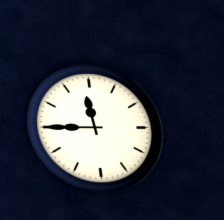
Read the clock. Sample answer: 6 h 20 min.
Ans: 11 h 45 min
